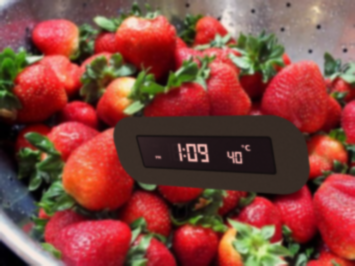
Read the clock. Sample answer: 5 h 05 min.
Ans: 1 h 09 min
